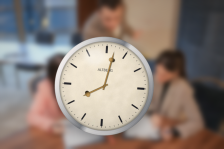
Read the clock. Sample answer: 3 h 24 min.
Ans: 8 h 02 min
